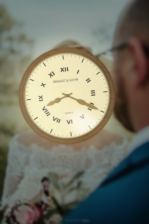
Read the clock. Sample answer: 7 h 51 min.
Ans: 8 h 20 min
